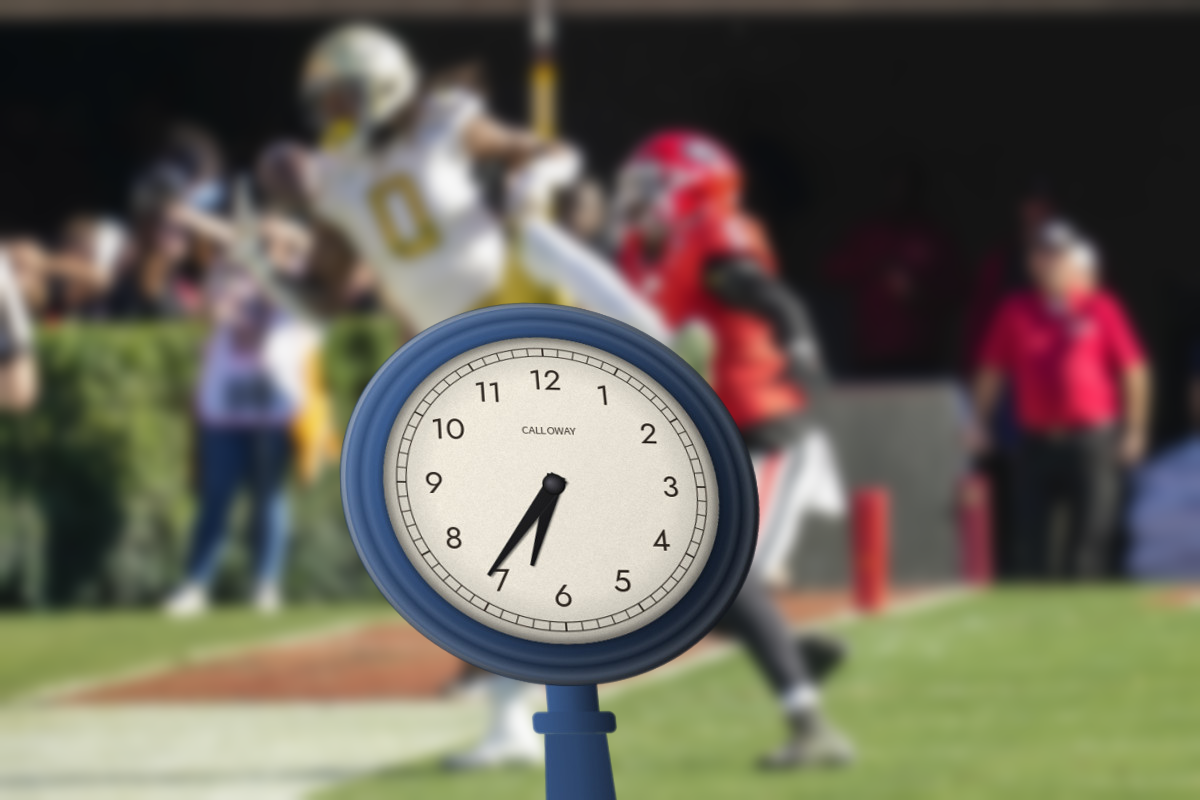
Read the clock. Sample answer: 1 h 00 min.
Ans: 6 h 36 min
